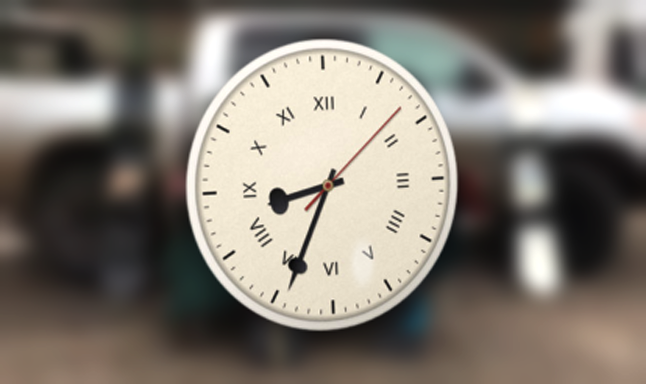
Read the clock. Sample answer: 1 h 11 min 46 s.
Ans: 8 h 34 min 08 s
